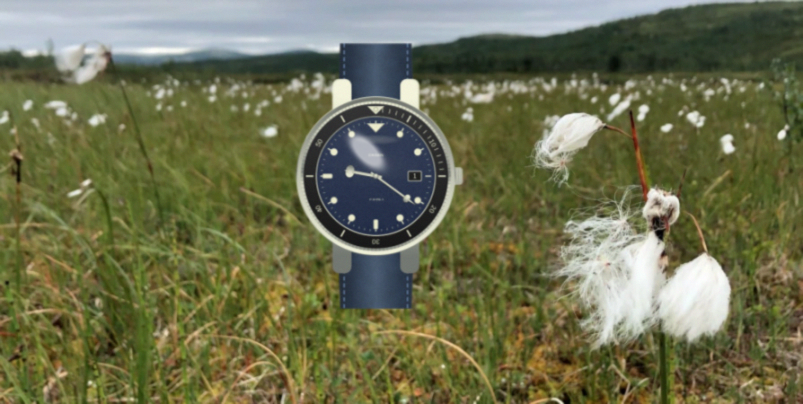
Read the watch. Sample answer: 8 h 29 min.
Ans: 9 h 21 min
